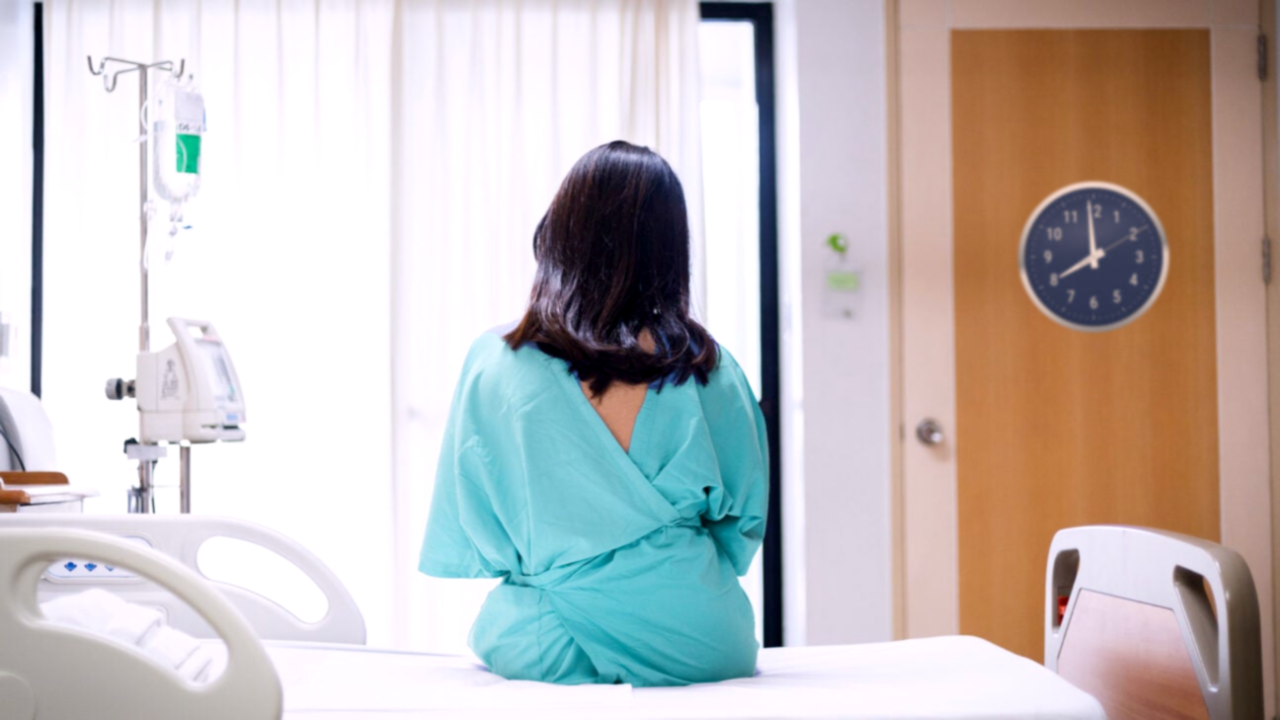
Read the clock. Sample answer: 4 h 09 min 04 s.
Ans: 7 h 59 min 10 s
